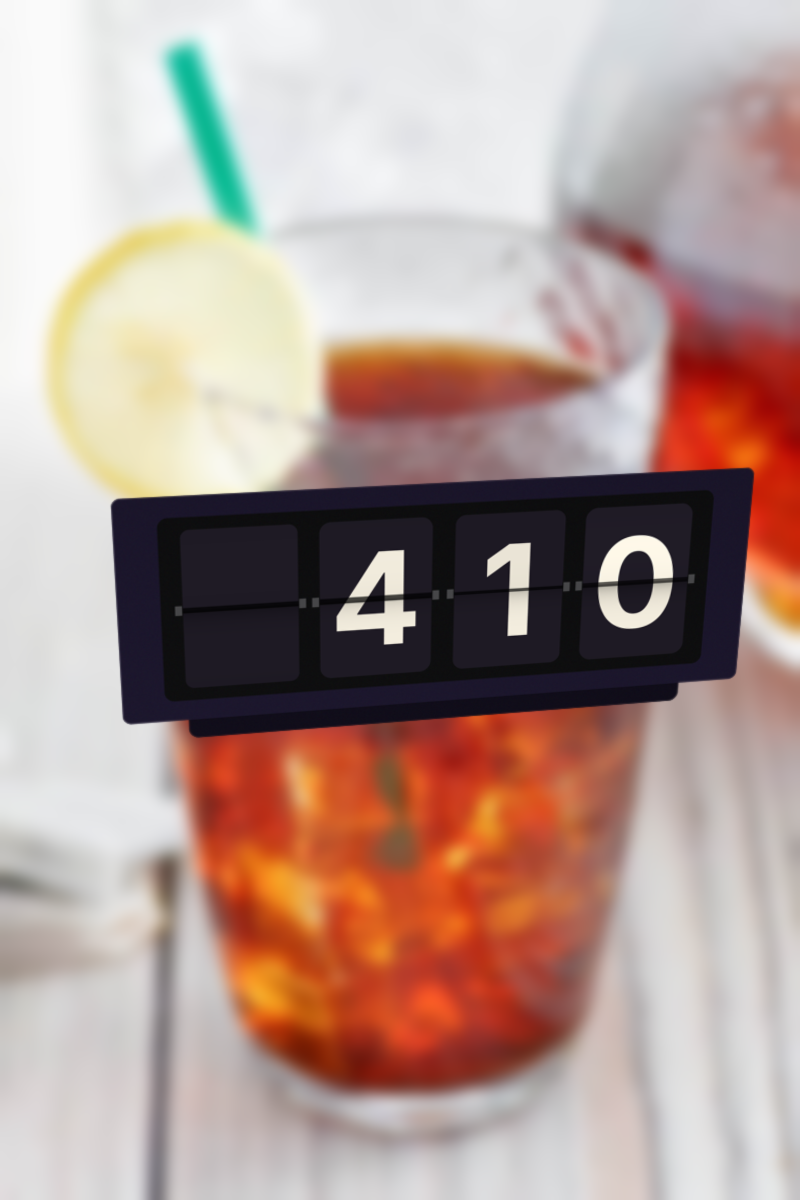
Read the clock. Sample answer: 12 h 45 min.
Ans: 4 h 10 min
